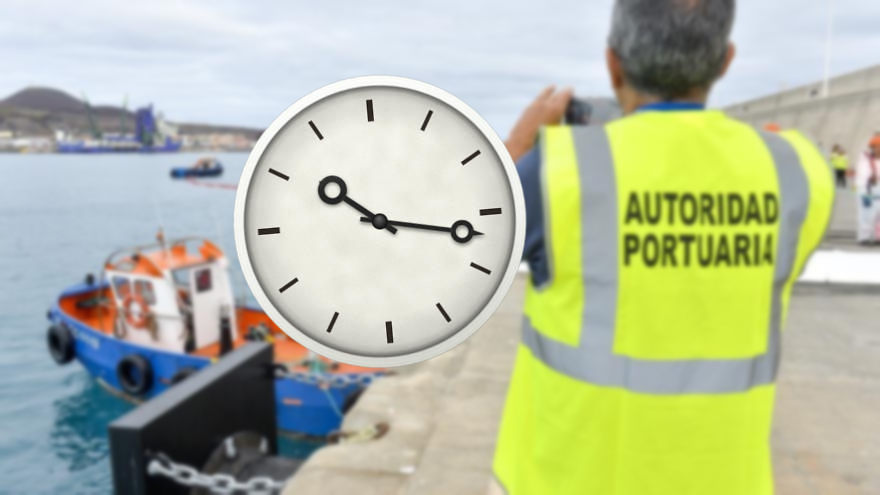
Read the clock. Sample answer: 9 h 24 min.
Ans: 10 h 17 min
